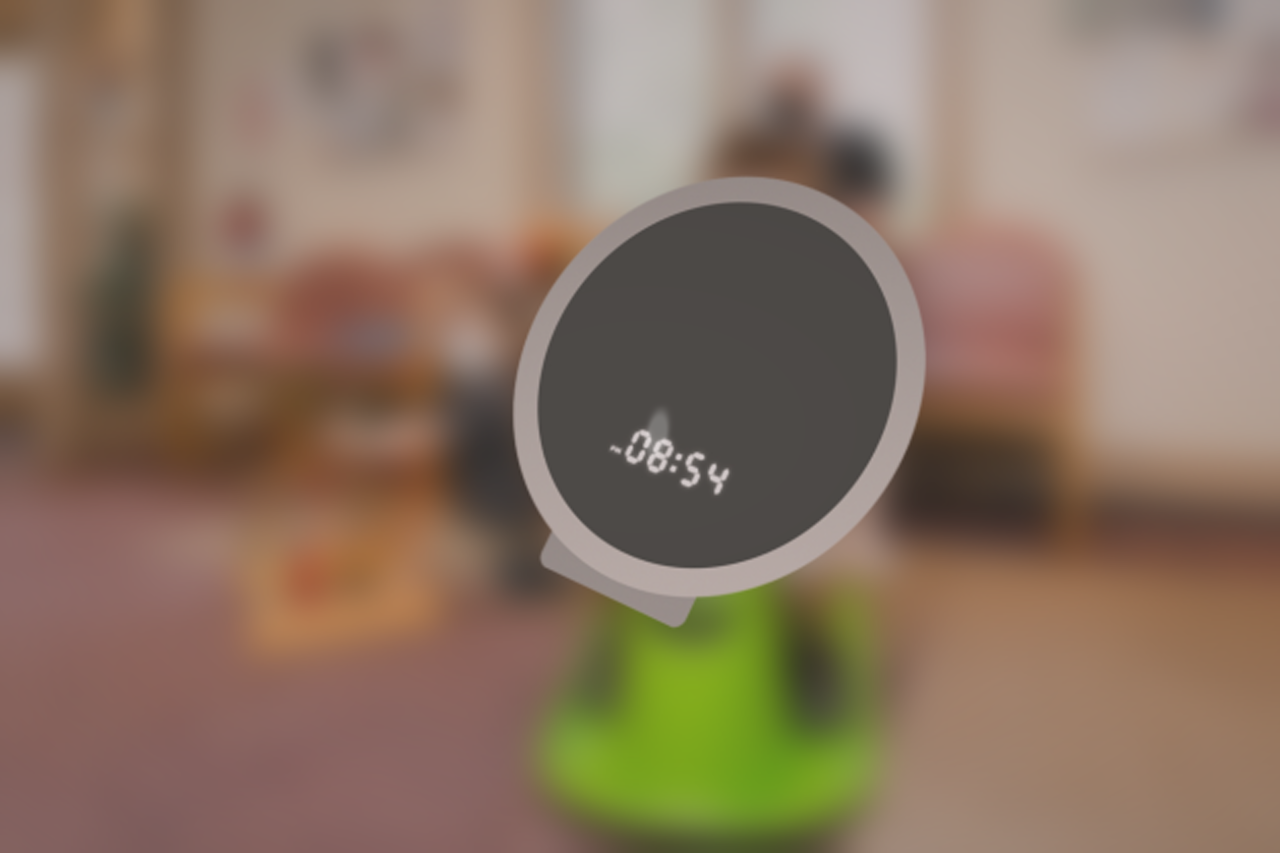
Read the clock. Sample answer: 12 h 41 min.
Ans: 8 h 54 min
